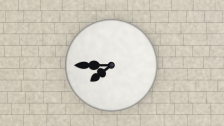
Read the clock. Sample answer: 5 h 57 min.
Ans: 7 h 45 min
